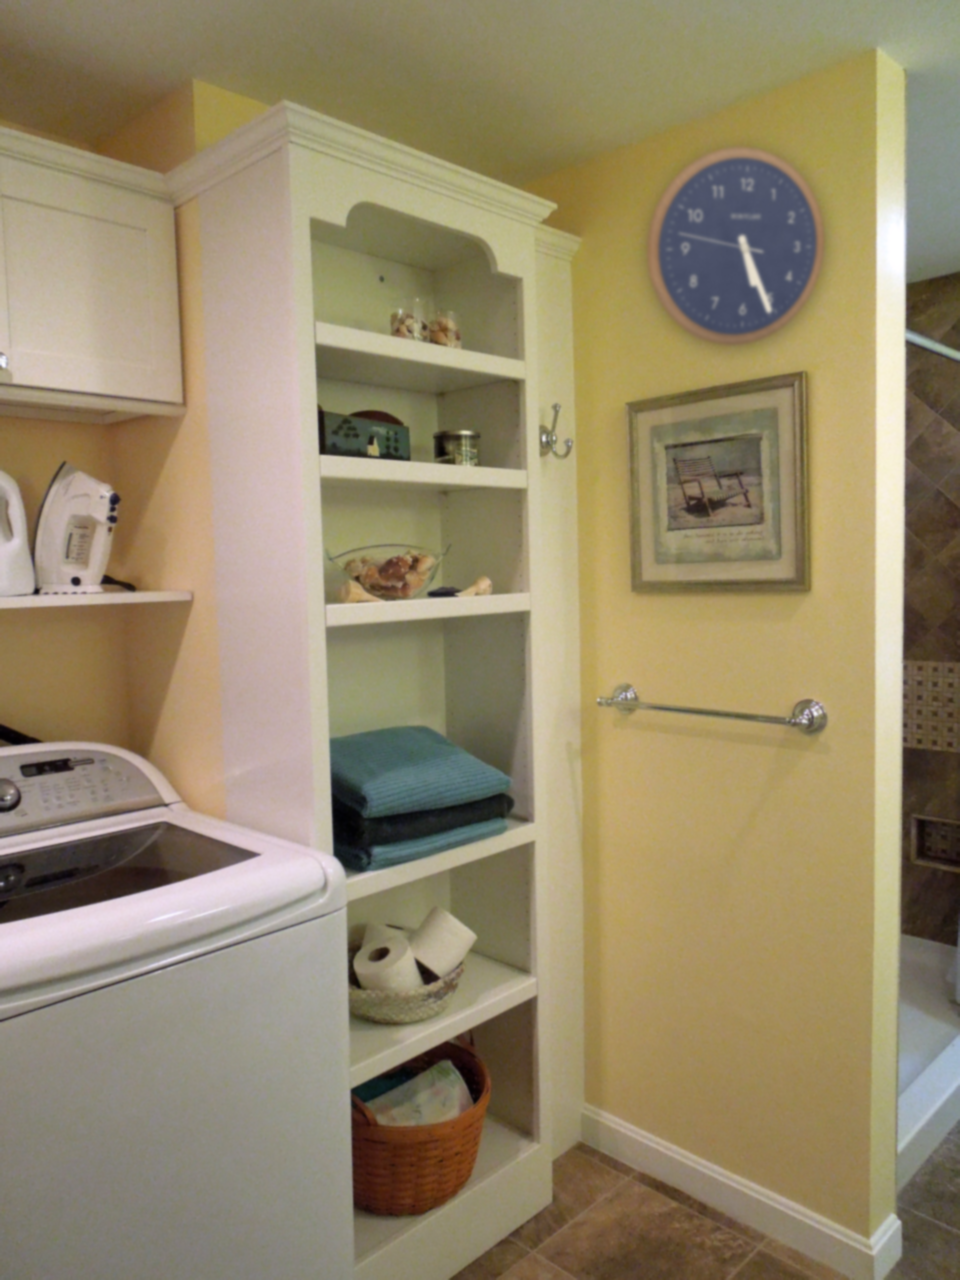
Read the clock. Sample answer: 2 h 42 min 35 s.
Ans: 5 h 25 min 47 s
